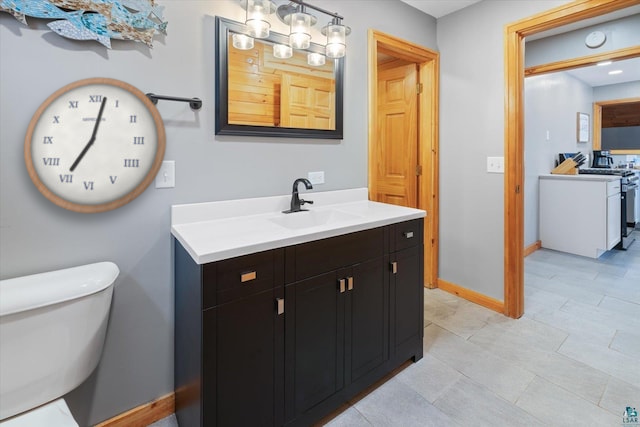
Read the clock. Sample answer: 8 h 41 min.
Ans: 7 h 02 min
